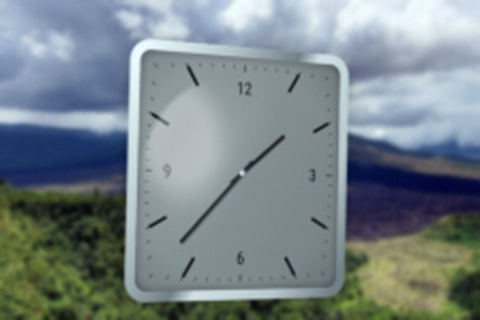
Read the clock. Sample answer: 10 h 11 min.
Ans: 1 h 37 min
